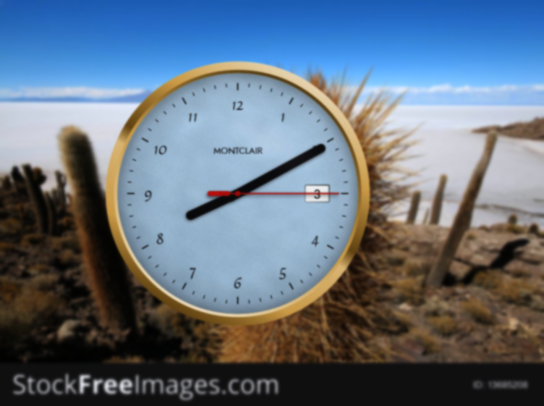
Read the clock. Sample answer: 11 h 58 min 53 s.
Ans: 8 h 10 min 15 s
